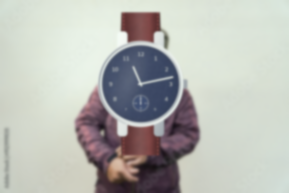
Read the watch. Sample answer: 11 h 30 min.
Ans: 11 h 13 min
